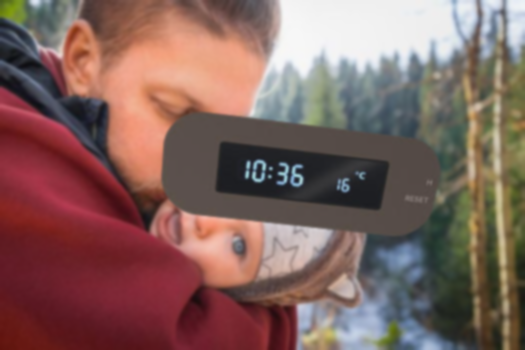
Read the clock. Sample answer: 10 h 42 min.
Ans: 10 h 36 min
